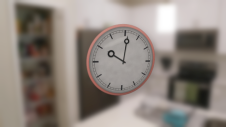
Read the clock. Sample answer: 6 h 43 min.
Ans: 10 h 01 min
